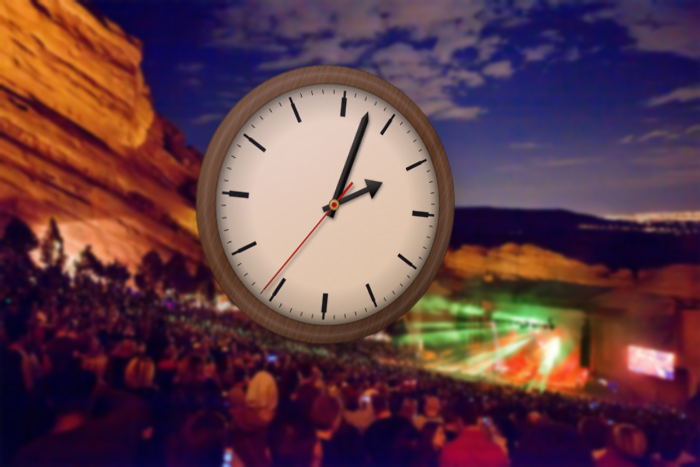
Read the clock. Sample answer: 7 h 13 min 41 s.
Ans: 2 h 02 min 36 s
